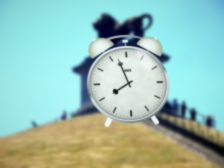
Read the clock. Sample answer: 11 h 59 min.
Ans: 7 h 57 min
